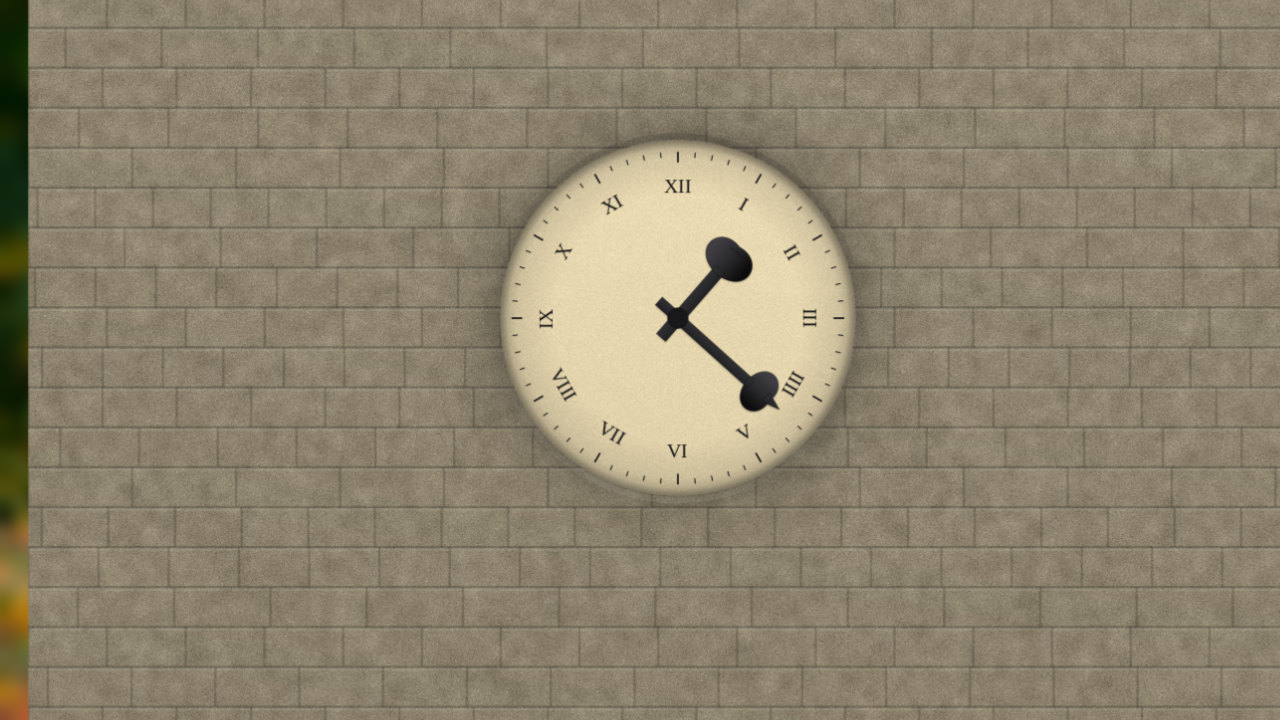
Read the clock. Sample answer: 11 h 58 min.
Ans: 1 h 22 min
